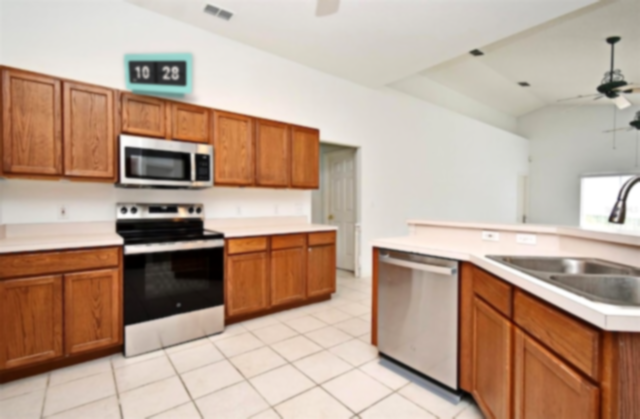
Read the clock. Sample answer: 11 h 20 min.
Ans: 10 h 28 min
